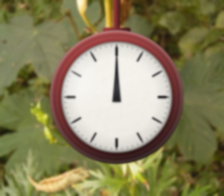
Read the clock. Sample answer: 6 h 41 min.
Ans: 12 h 00 min
